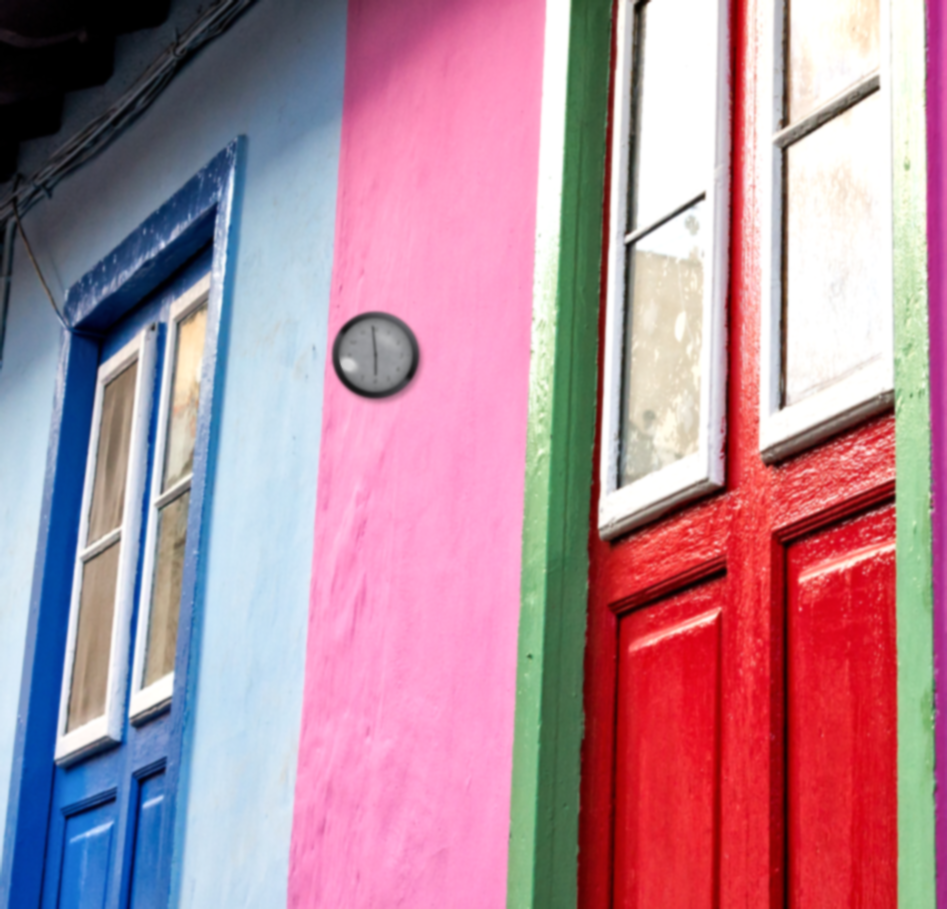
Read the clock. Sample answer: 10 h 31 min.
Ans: 5 h 59 min
